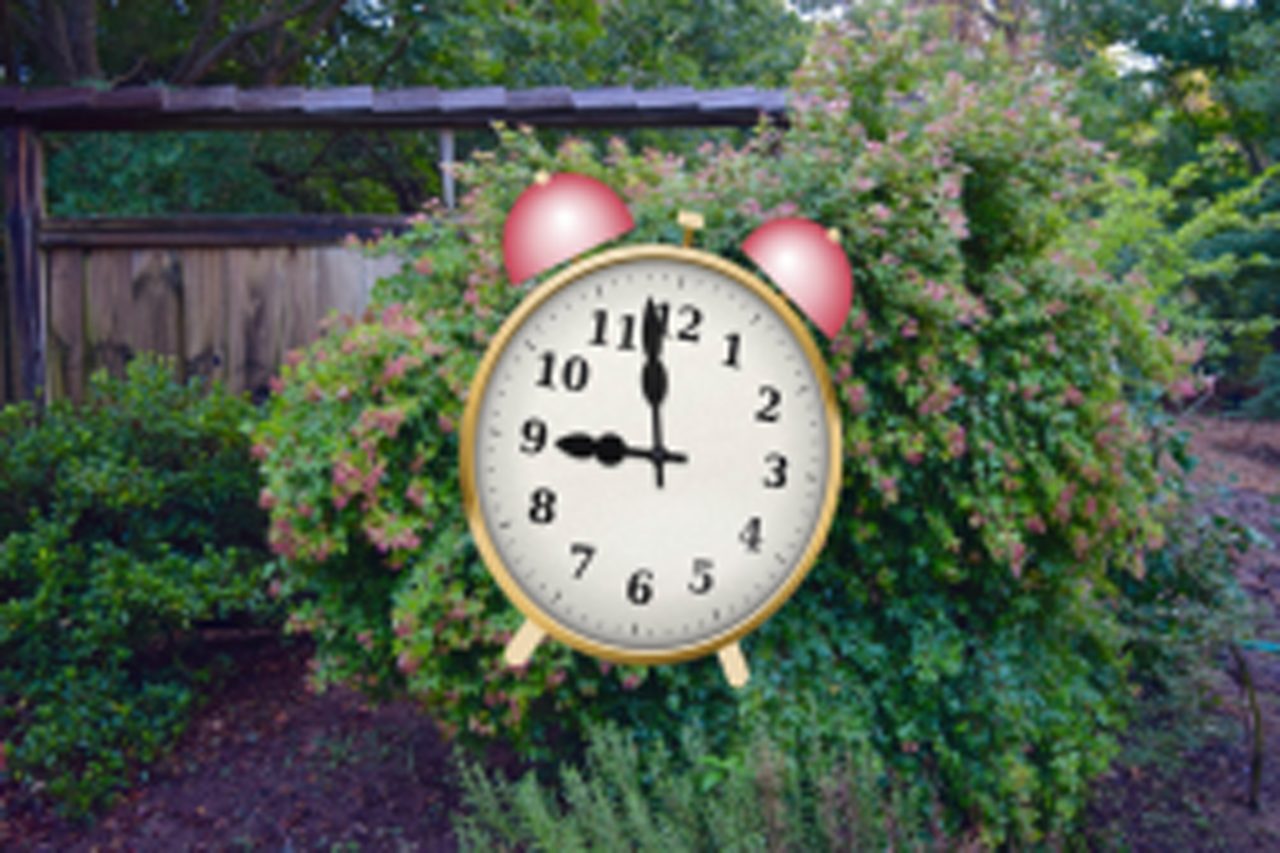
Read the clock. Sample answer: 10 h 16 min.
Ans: 8 h 58 min
